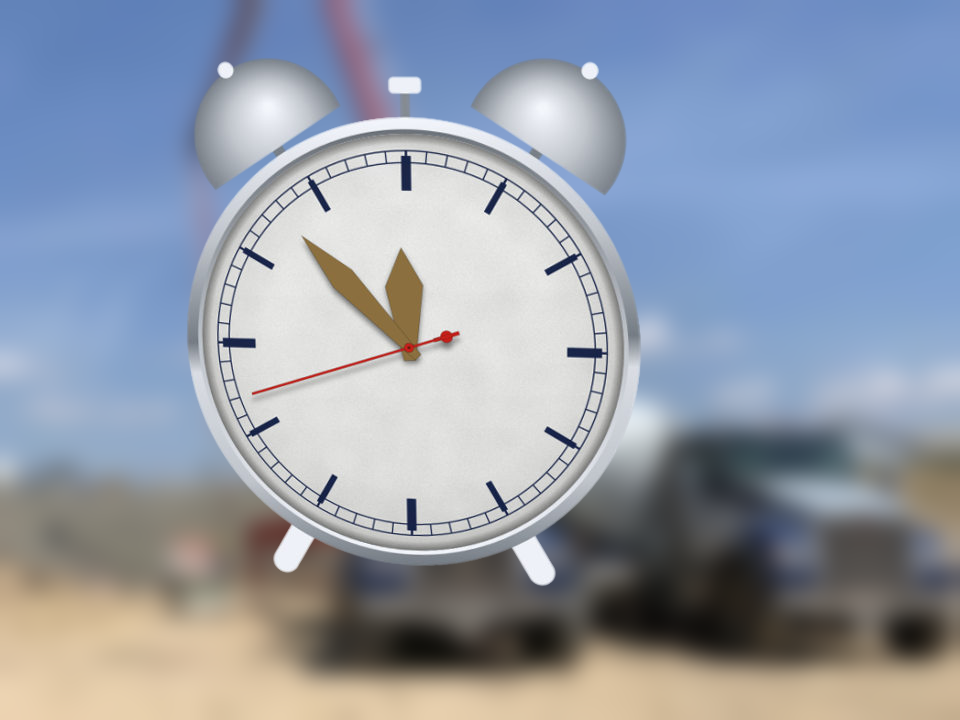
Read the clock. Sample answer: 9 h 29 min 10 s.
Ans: 11 h 52 min 42 s
